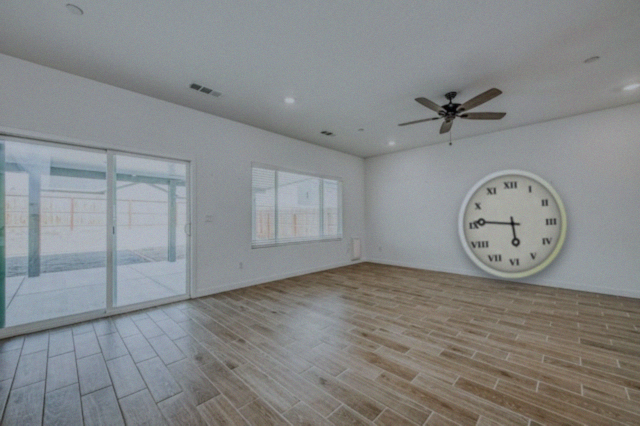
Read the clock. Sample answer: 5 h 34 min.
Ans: 5 h 46 min
